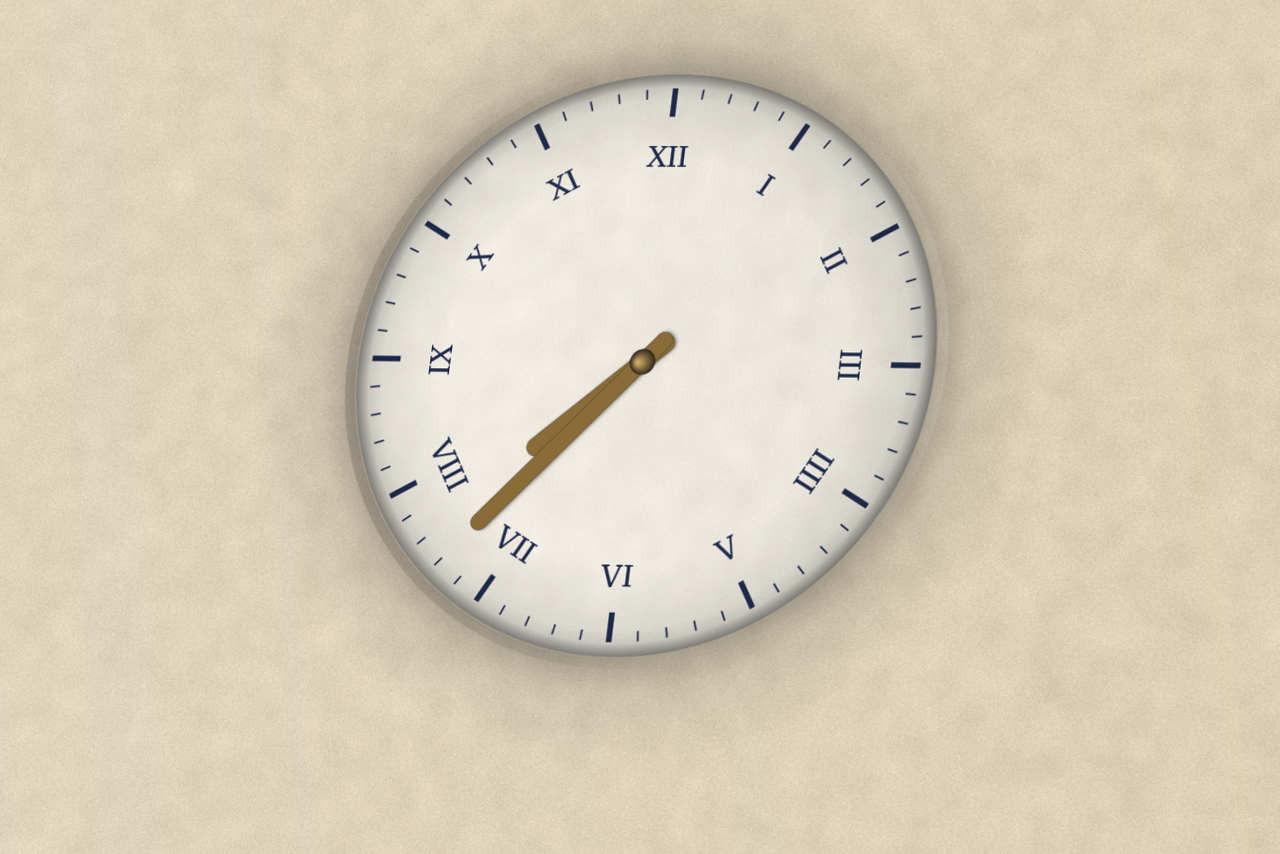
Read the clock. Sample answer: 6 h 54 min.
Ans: 7 h 37 min
